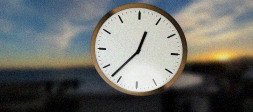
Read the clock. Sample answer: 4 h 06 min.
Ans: 12 h 37 min
